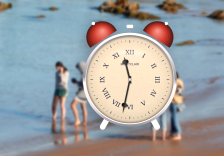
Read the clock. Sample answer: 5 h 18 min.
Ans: 11 h 32 min
